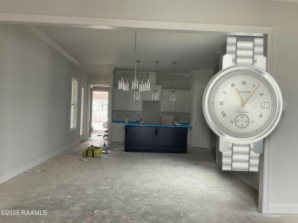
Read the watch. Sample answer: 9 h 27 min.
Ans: 11 h 06 min
